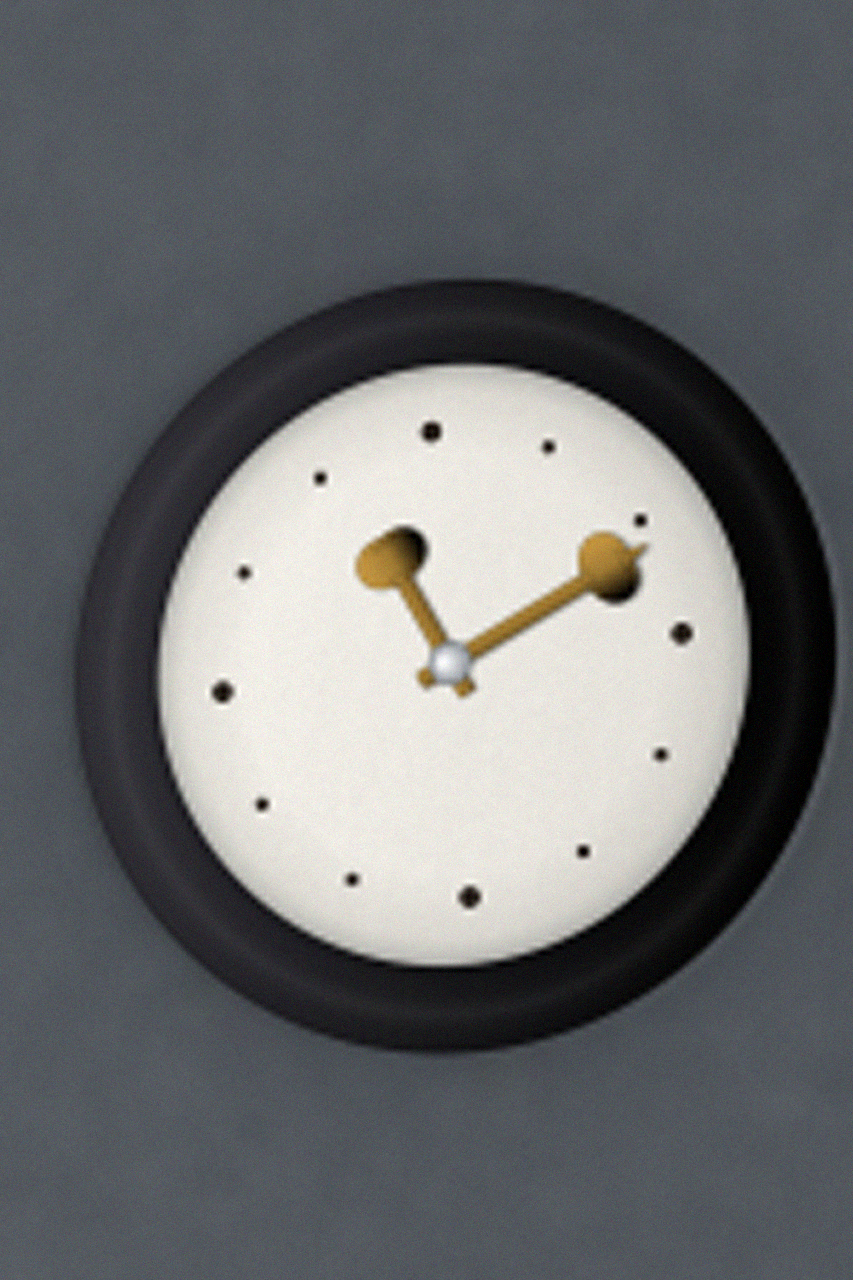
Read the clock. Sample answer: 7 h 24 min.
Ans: 11 h 11 min
